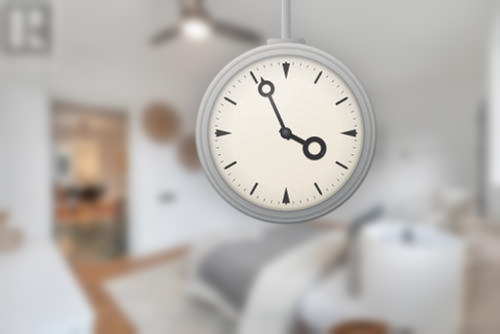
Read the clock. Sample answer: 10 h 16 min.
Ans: 3 h 56 min
